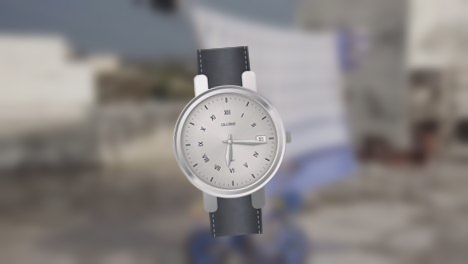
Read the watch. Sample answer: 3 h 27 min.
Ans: 6 h 16 min
